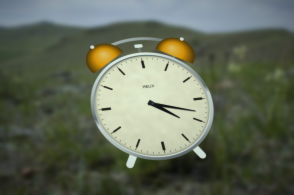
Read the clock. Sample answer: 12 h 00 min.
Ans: 4 h 18 min
